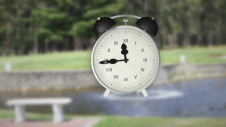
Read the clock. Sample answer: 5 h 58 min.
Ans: 11 h 44 min
